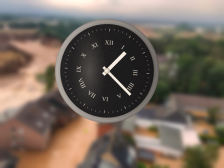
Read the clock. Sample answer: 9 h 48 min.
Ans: 1 h 22 min
